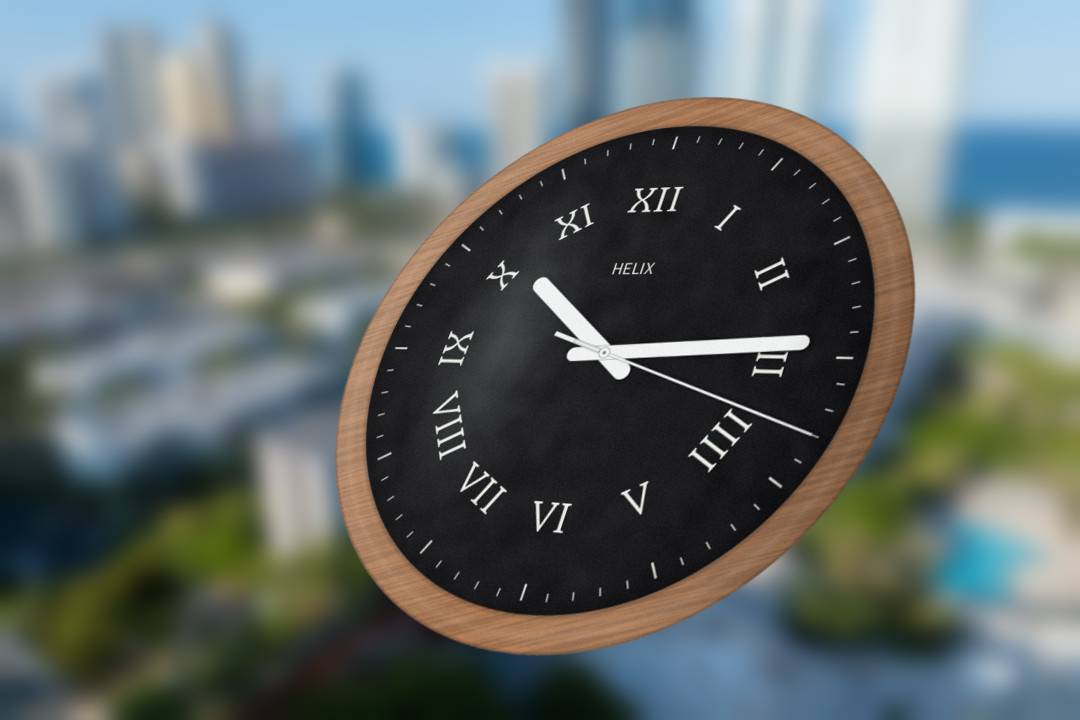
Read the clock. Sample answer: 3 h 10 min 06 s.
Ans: 10 h 14 min 18 s
